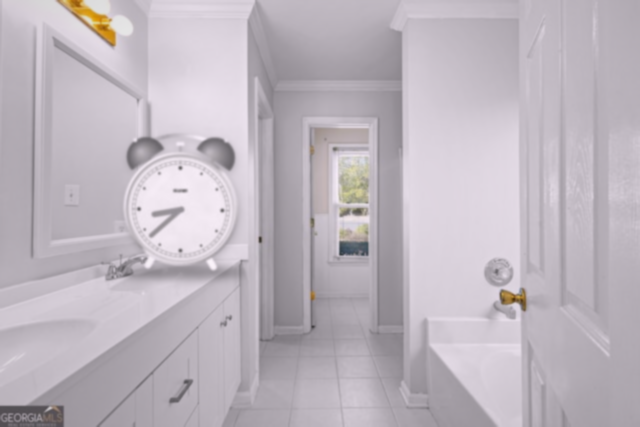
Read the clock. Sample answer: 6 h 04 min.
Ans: 8 h 38 min
